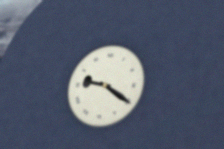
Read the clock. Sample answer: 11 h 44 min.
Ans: 9 h 20 min
